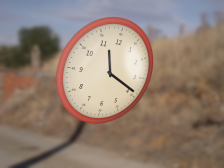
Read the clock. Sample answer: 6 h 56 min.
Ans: 11 h 19 min
